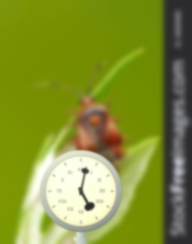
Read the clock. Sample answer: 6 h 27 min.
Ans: 5 h 02 min
